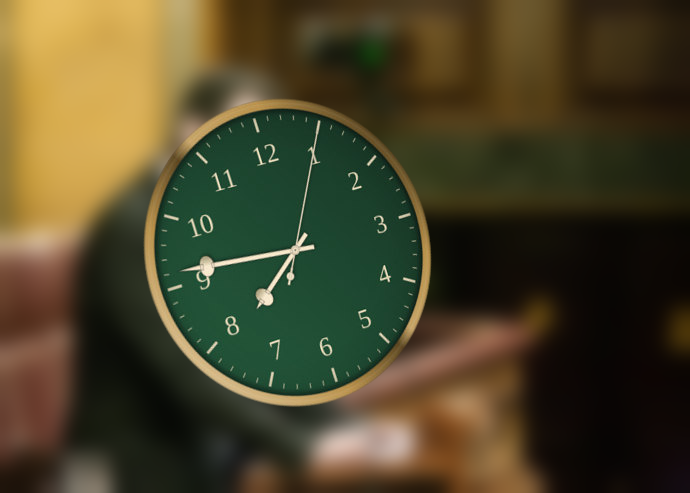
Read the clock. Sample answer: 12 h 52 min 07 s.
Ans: 7 h 46 min 05 s
